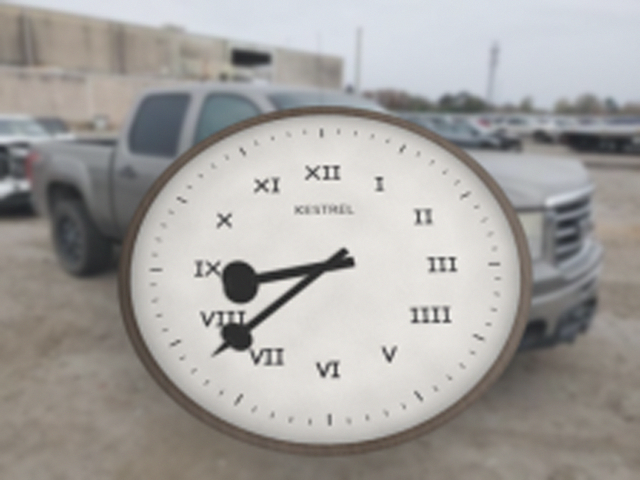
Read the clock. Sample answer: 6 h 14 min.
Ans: 8 h 38 min
